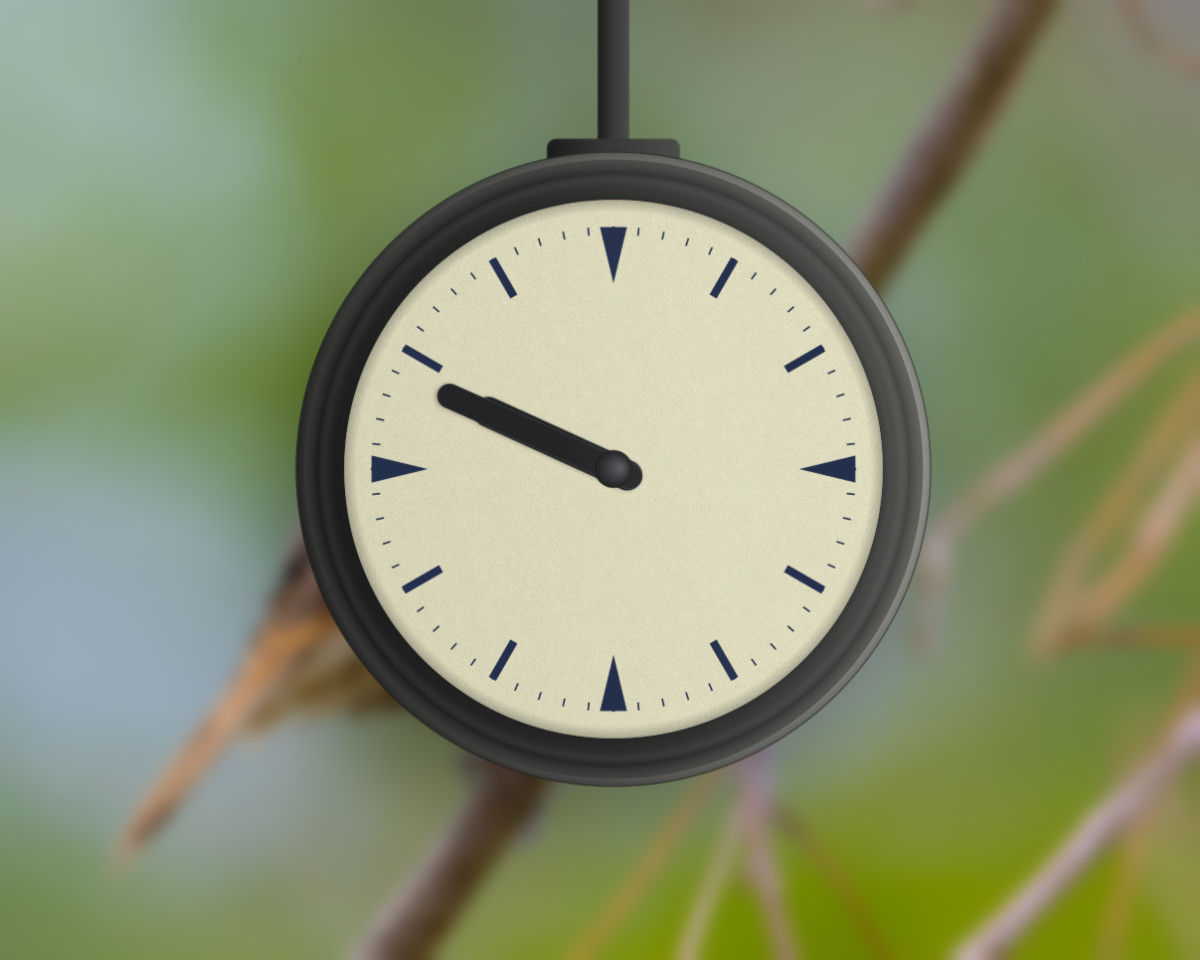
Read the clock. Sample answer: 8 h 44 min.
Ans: 9 h 49 min
